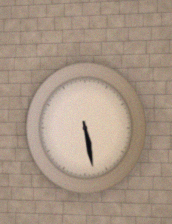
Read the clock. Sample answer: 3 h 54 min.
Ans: 5 h 28 min
